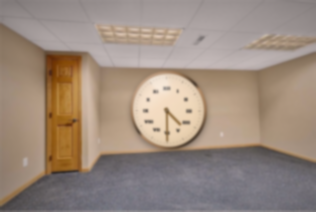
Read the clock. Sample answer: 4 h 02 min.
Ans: 4 h 30 min
